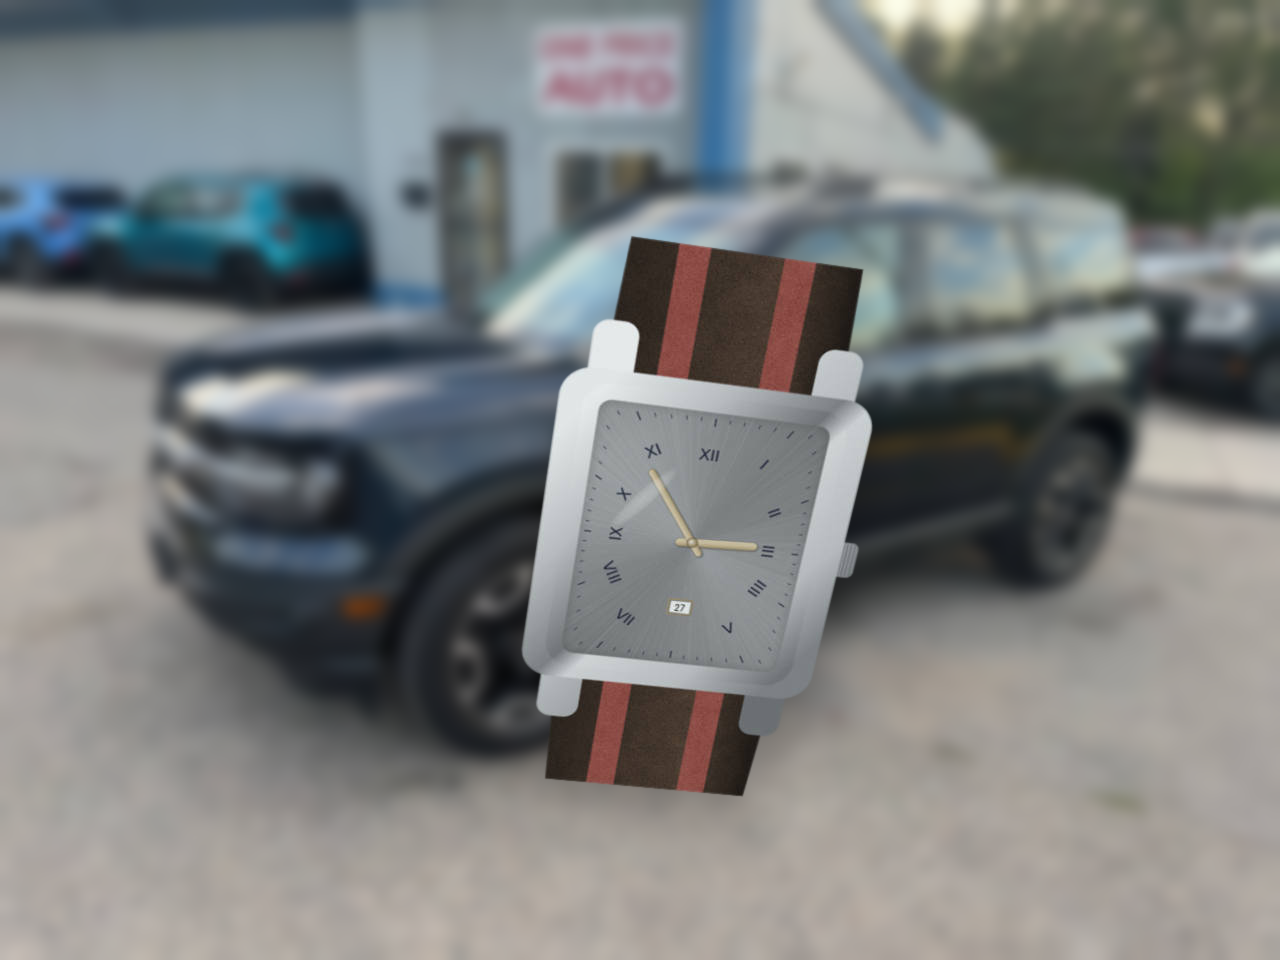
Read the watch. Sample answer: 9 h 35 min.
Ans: 2 h 54 min
